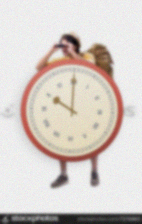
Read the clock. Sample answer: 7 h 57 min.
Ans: 10 h 00 min
